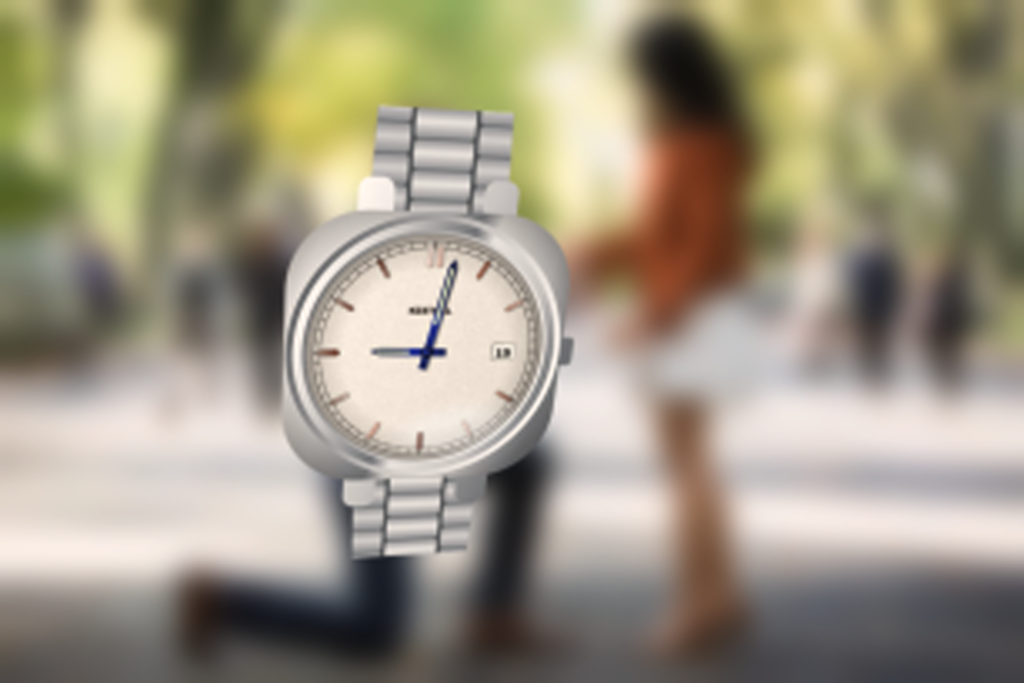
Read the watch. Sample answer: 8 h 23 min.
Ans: 9 h 02 min
